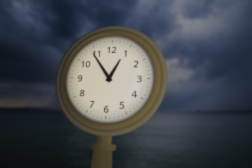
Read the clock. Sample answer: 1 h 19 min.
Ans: 12 h 54 min
